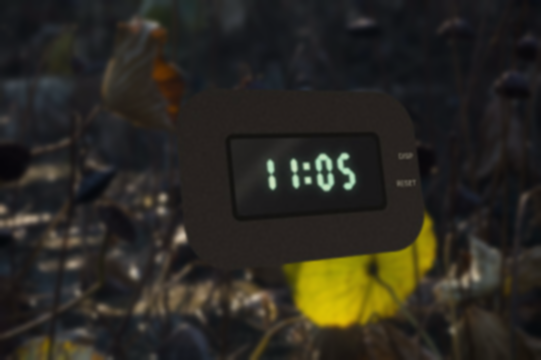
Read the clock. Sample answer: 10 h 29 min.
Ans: 11 h 05 min
